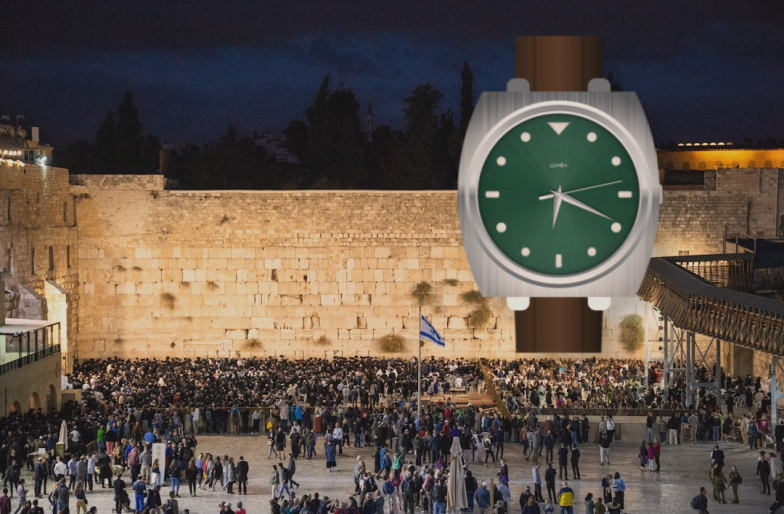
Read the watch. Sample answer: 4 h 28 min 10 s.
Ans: 6 h 19 min 13 s
